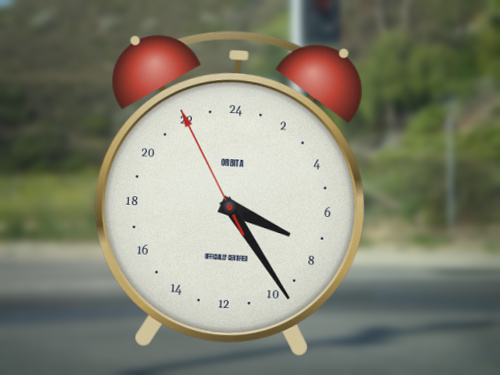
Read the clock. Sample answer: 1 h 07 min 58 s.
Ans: 7 h 23 min 55 s
